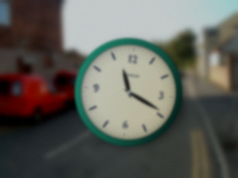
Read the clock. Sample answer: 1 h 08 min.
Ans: 11 h 19 min
